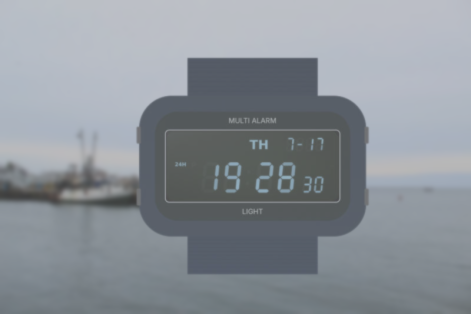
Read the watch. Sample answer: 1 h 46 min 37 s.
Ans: 19 h 28 min 30 s
